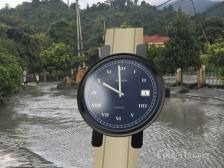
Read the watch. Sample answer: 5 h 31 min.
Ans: 9 h 59 min
